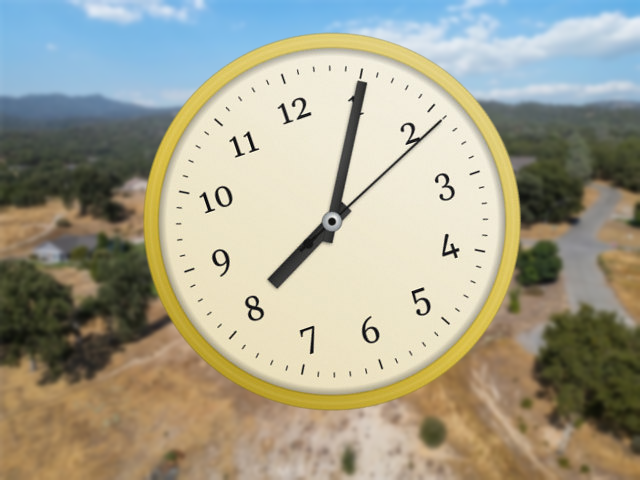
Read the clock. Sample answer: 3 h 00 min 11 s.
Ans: 8 h 05 min 11 s
